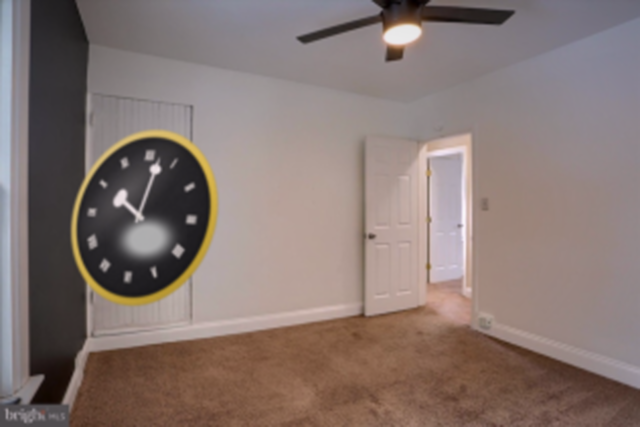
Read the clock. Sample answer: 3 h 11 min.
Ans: 10 h 02 min
